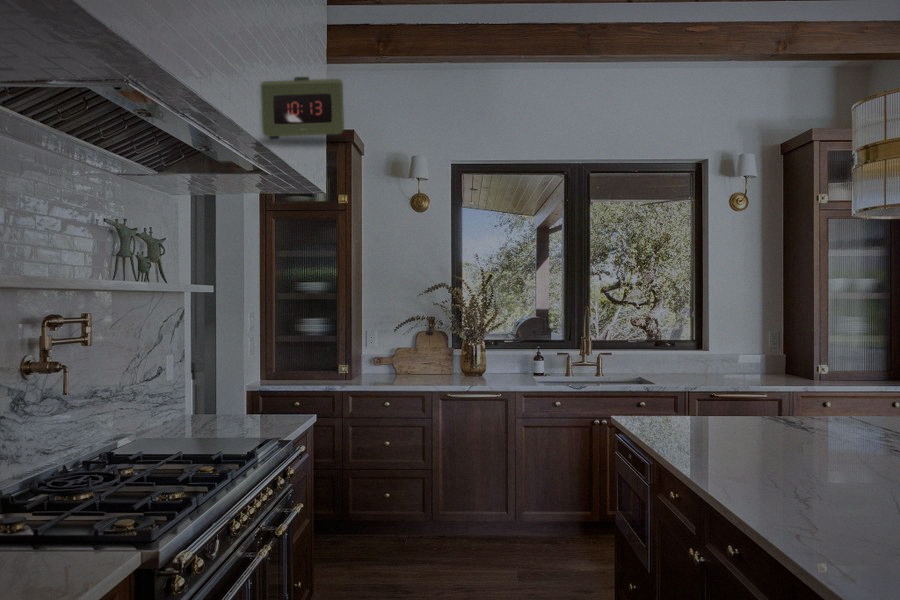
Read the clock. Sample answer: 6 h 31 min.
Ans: 10 h 13 min
